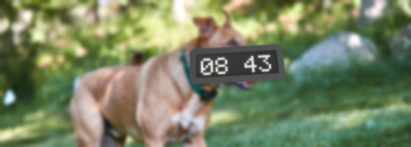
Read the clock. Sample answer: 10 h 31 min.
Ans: 8 h 43 min
